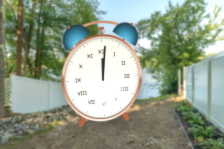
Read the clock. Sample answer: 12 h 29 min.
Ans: 12 h 01 min
